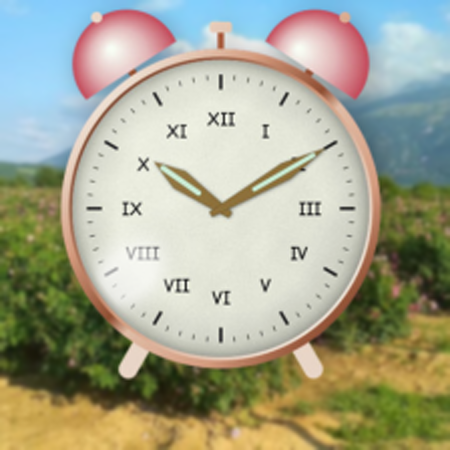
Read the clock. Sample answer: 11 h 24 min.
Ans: 10 h 10 min
